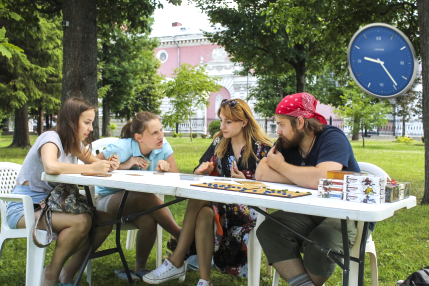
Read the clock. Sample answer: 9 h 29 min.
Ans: 9 h 24 min
